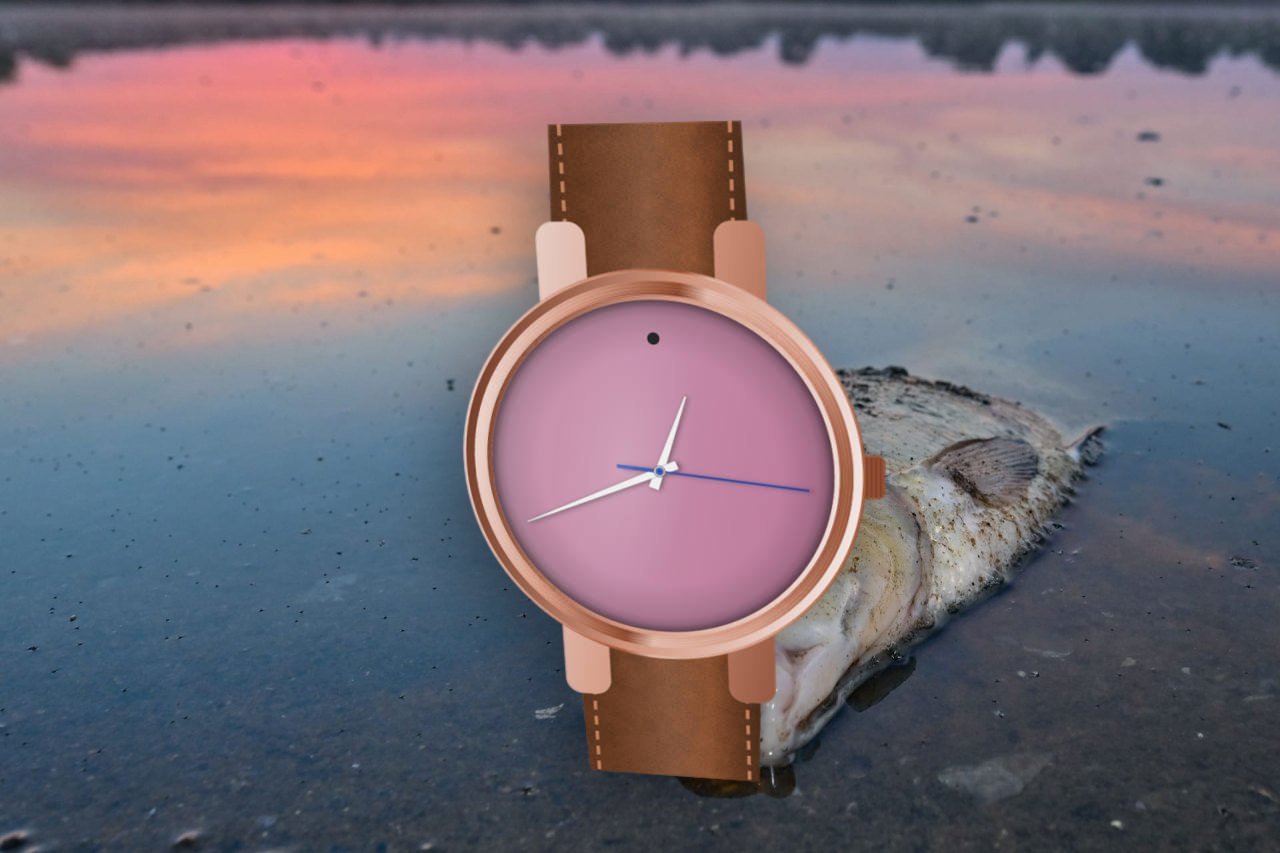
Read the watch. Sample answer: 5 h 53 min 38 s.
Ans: 12 h 41 min 16 s
